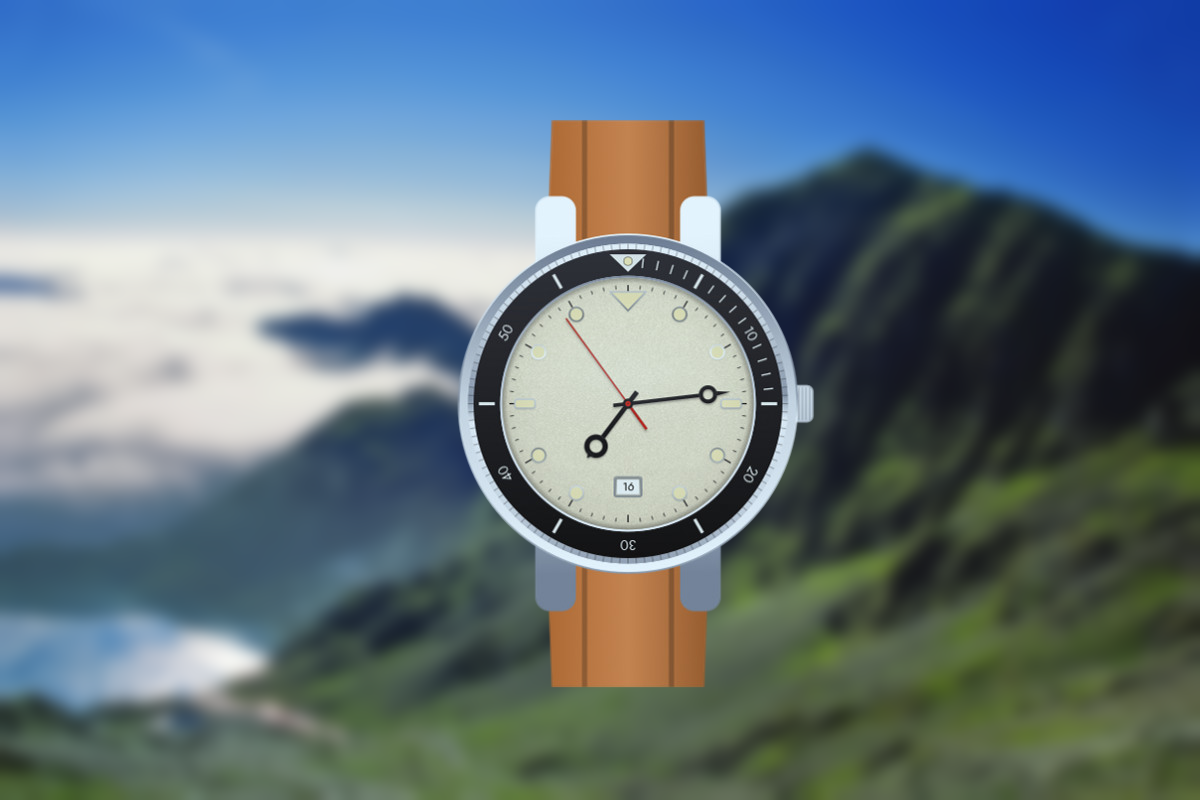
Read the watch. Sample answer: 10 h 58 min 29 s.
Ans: 7 h 13 min 54 s
